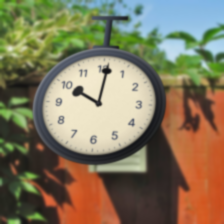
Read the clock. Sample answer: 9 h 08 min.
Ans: 10 h 01 min
